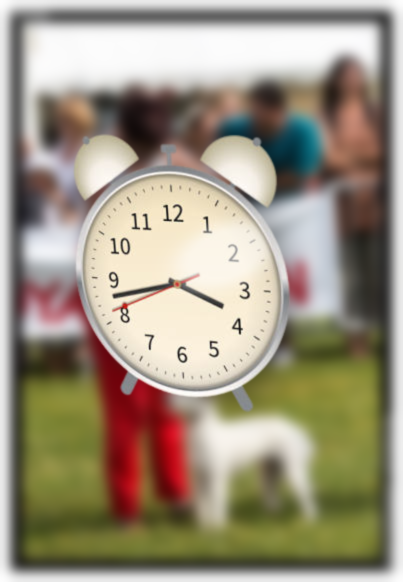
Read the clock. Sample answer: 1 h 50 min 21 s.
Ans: 3 h 42 min 41 s
